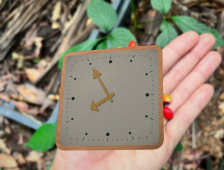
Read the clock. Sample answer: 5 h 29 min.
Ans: 7 h 55 min
